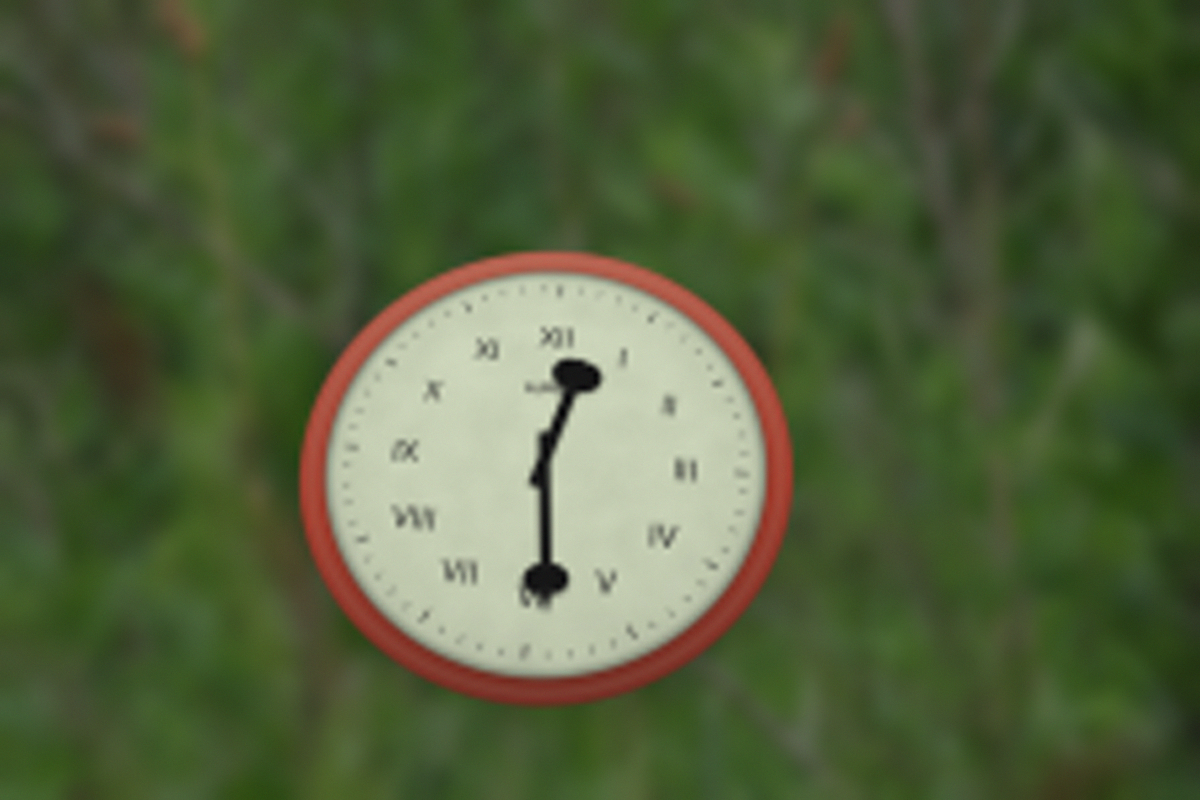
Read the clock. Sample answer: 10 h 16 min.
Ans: 12 h 29 min
